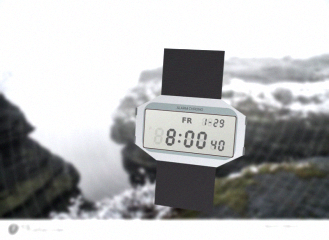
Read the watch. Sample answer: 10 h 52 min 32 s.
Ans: 8 h 00 min 40 s
